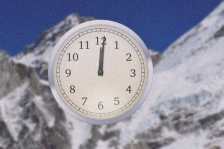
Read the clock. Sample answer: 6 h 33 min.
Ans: 12 h 01 min
